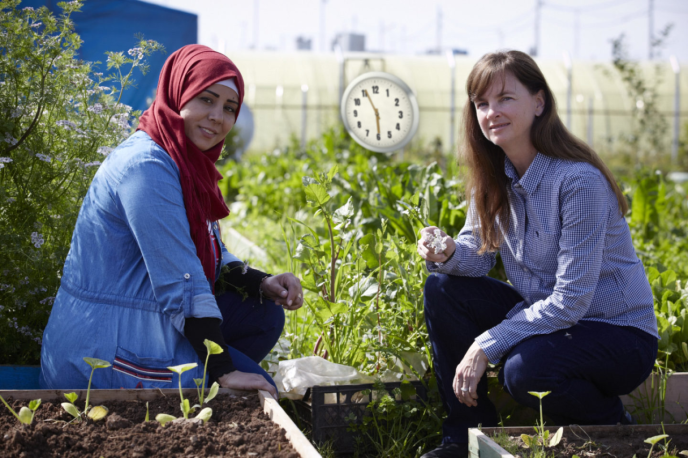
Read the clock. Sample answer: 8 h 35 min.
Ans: 5 h 56 min
